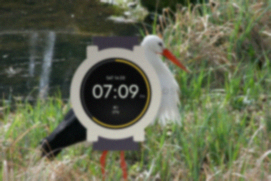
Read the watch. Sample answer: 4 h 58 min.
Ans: 7 h 09 min
